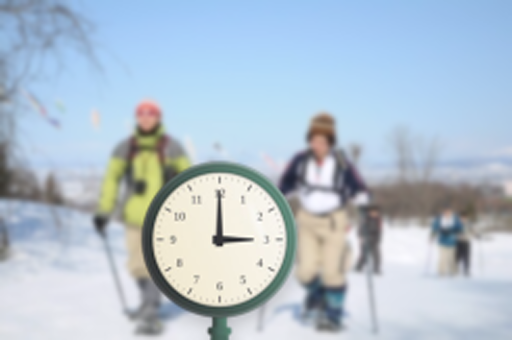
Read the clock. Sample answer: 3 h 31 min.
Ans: 3 h 00 min
